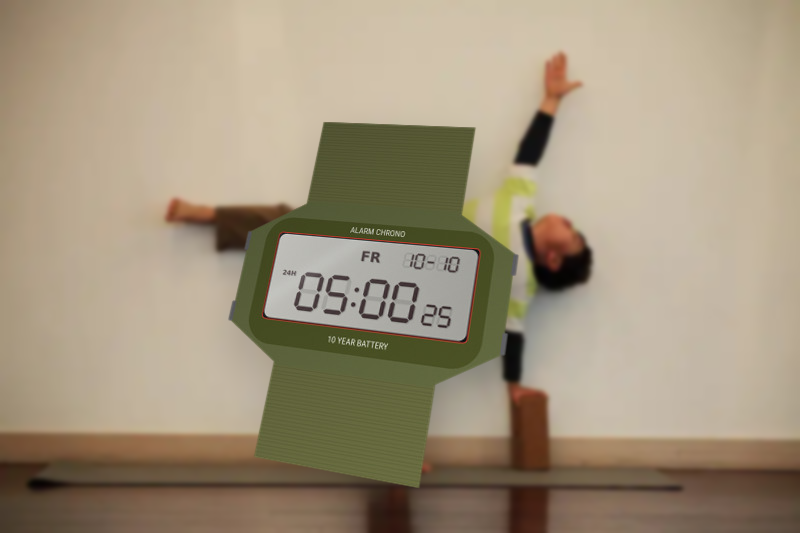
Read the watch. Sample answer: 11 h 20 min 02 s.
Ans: 5 h 00 min 25 s
